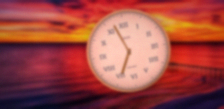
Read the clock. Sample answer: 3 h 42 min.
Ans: 6 h 57 min
